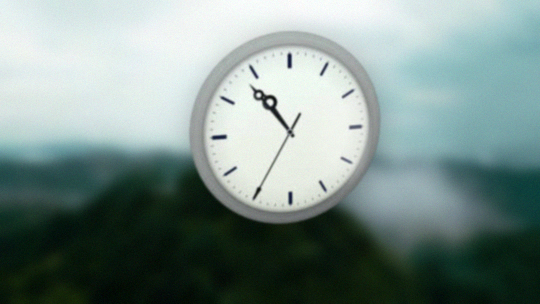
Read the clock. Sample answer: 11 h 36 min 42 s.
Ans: 10 h 53 min 35 s
